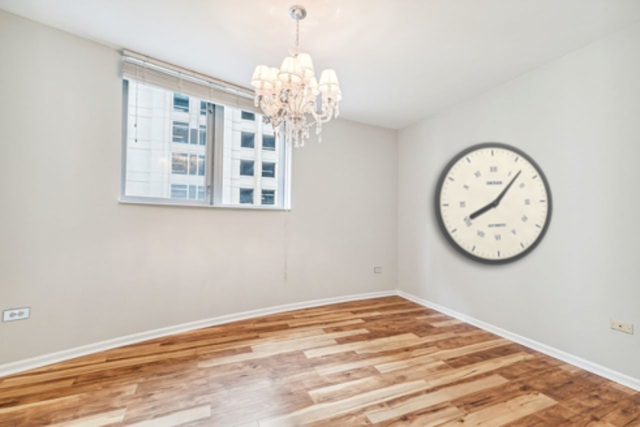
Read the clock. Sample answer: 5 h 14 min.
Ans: 8 h 07 min
